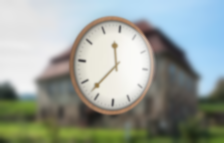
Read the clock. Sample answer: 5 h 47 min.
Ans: 11 h 37 min
